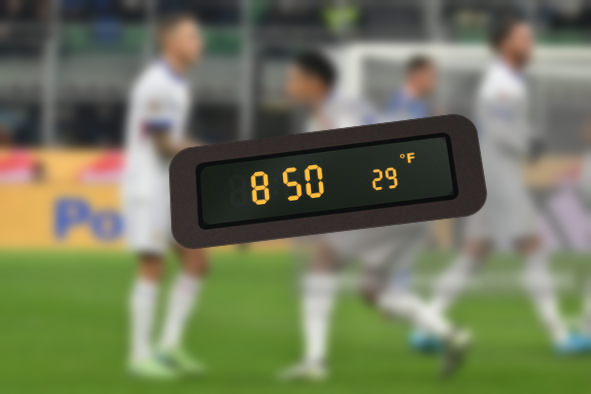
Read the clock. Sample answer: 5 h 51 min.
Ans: 8 h 50 min
